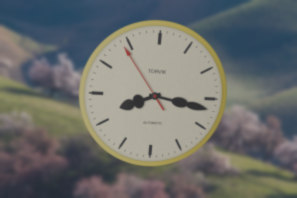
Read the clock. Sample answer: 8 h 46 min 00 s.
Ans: 8 h 16 min 54 s
